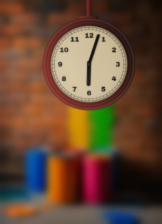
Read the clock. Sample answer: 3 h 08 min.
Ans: 6 h 03 min
